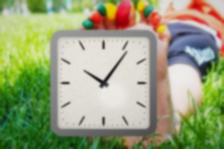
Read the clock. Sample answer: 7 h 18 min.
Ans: 10 h 06 min
